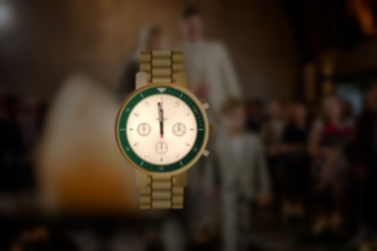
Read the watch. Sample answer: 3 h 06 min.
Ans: 11 h 59 min
